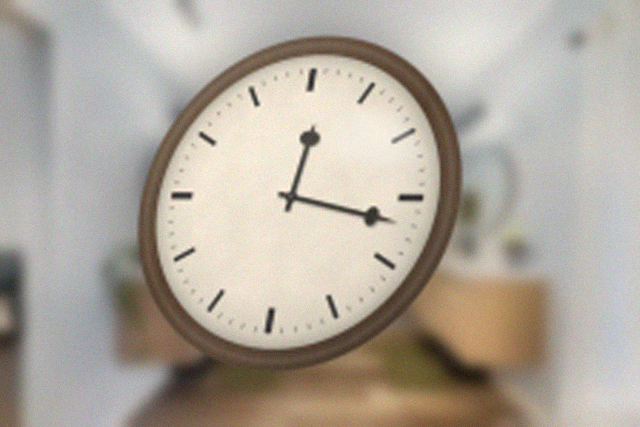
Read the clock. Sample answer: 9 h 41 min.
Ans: 12 h 17 min
